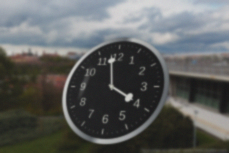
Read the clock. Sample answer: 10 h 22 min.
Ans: 3 h 58 min
